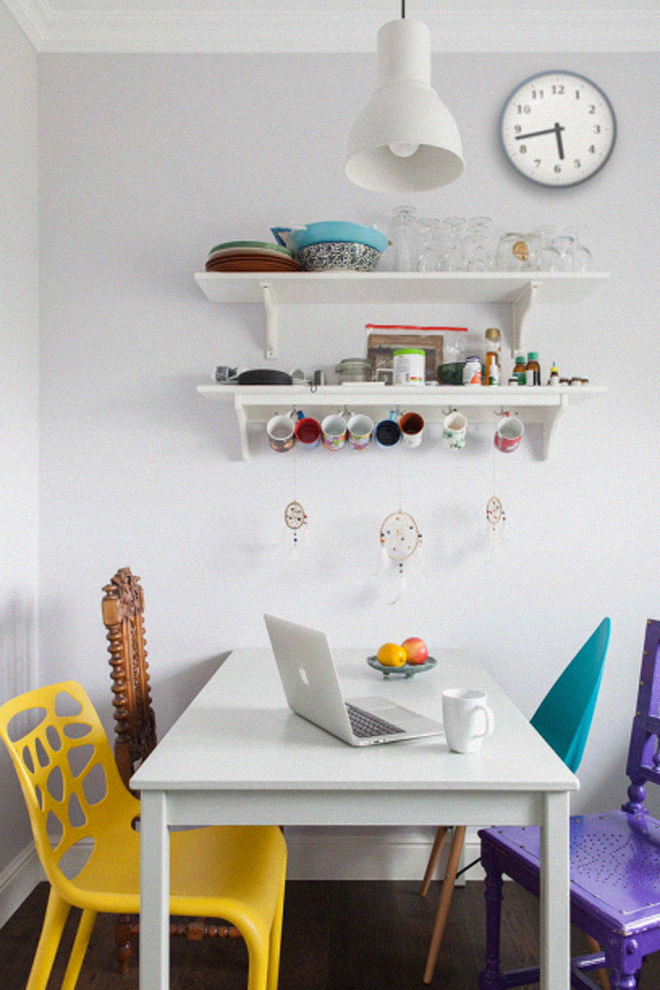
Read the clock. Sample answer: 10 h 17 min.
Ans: 5 h 43 min
